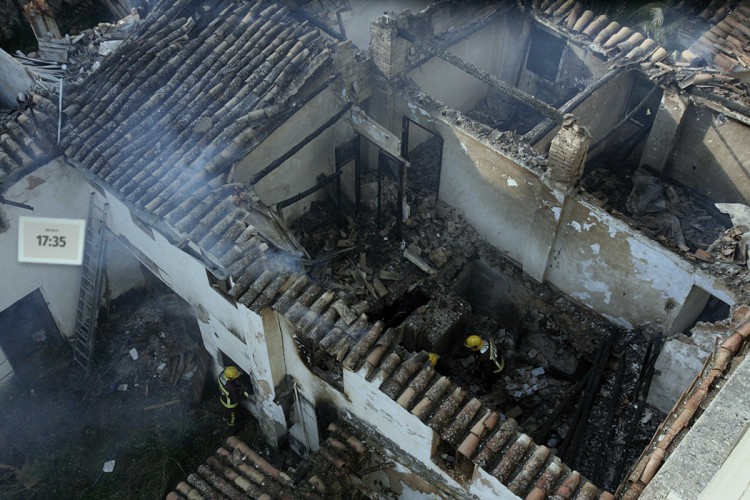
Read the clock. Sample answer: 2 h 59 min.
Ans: 17 h 35 min
